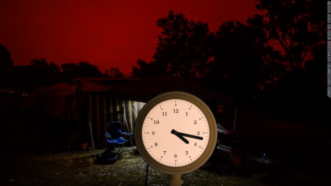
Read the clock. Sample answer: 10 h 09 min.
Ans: 4 h 17 min
